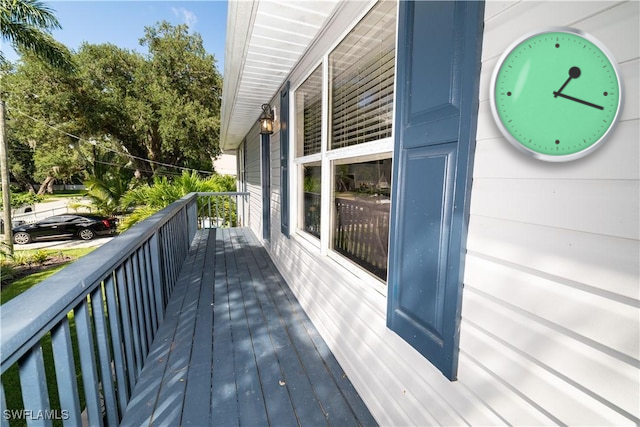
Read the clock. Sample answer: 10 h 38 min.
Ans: 1 h 18 min
